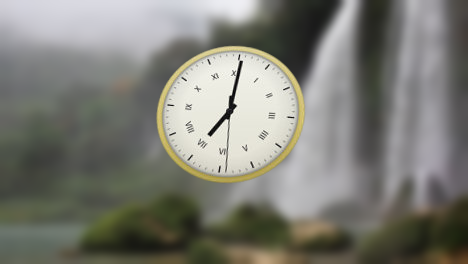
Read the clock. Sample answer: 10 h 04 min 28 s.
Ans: 7 h 00 min 29 s
